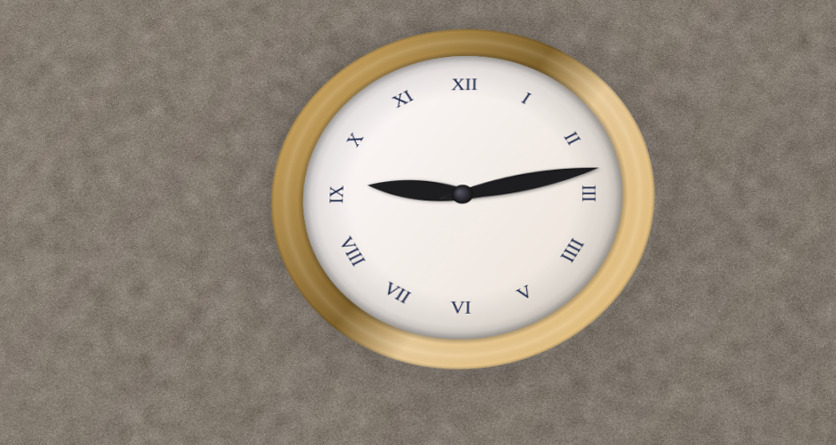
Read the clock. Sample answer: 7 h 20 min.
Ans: 9 h 13 min
